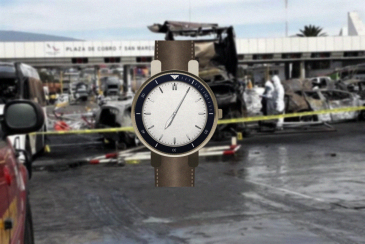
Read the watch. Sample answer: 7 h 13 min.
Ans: 7 h 05 min
